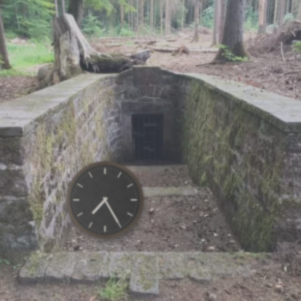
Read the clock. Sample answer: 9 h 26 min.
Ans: 7 h 25 min
